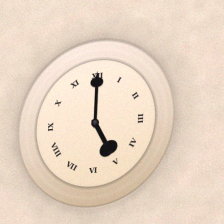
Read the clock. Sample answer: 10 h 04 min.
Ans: 5 h 00 min
